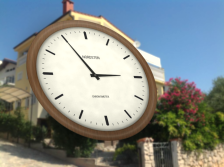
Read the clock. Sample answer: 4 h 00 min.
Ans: 2 h 55 min
